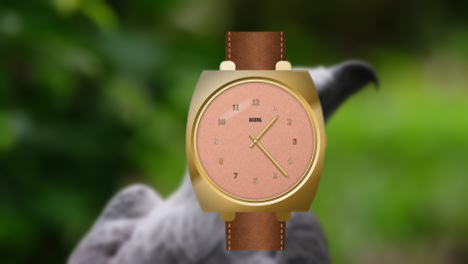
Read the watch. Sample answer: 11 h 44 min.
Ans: 1 h 23 min
